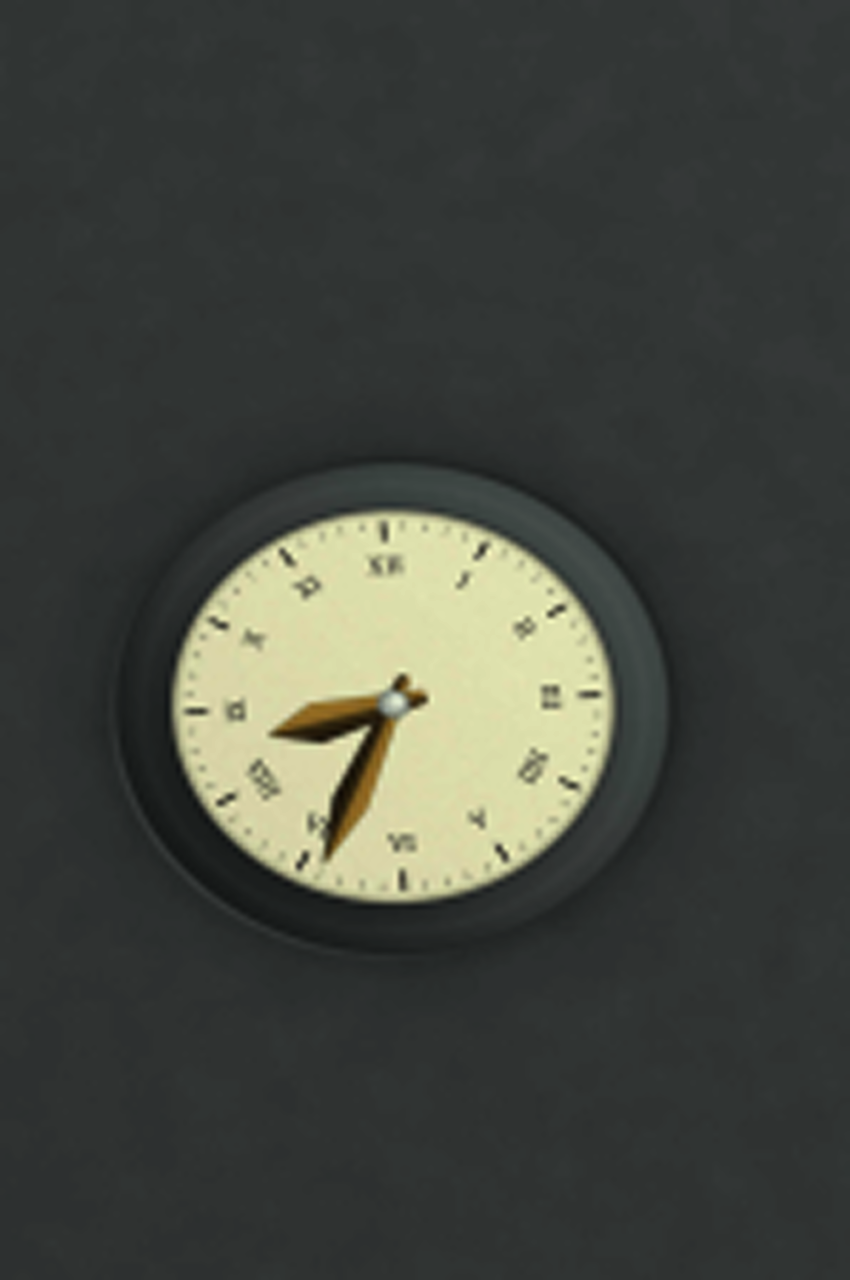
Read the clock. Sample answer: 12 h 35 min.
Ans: 8 h 34 min
